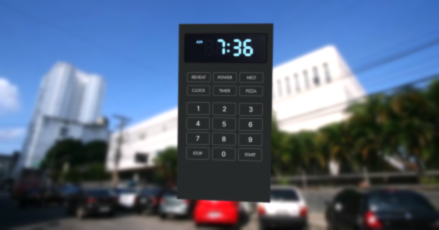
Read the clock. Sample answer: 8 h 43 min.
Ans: 7 h 36 min
